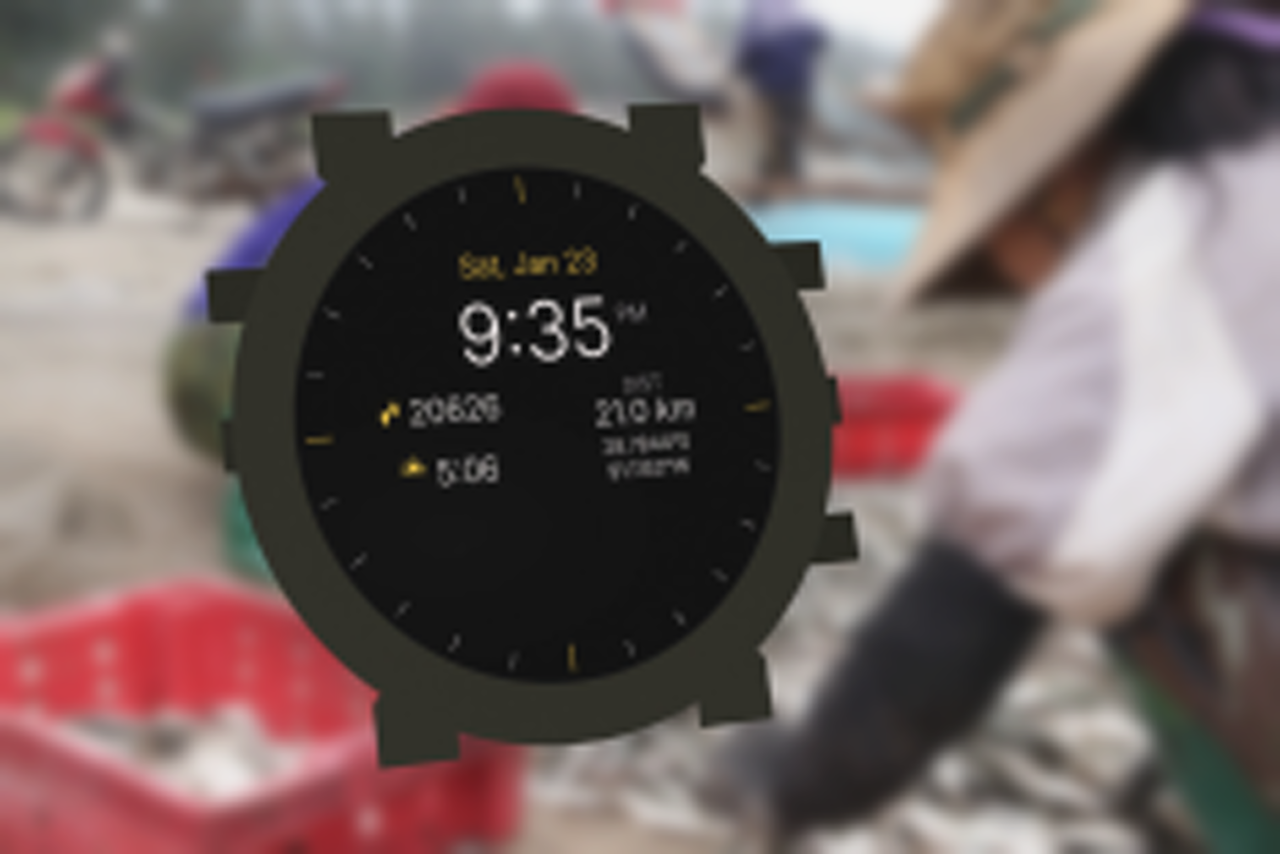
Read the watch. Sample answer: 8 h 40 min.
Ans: 9 h 35 min
